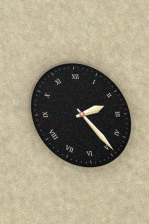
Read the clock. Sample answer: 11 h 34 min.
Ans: 2 h 24 min
